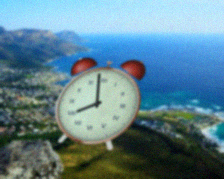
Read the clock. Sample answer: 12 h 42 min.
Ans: 7 h 58 min
